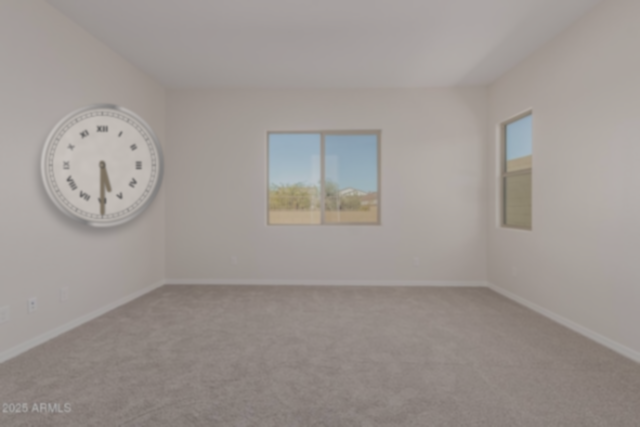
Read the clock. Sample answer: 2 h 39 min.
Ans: 5 h 30 min
